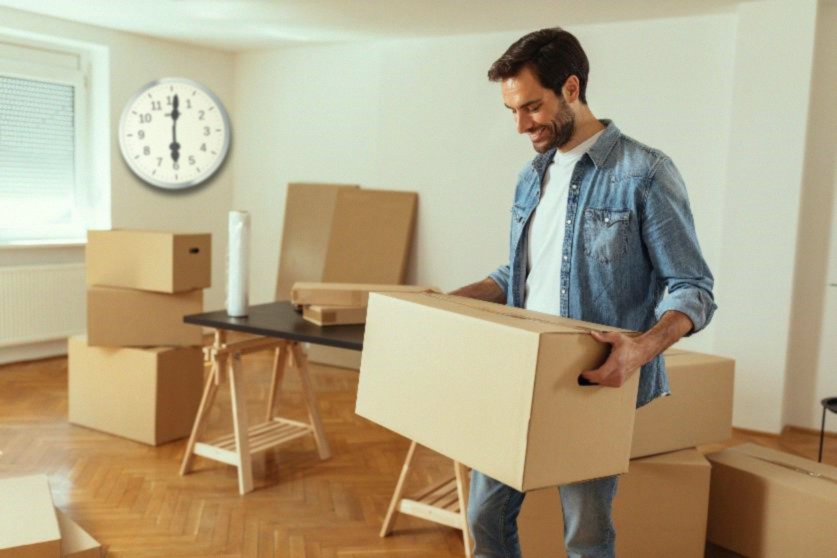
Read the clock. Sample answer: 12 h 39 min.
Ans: 6 h 01 min
